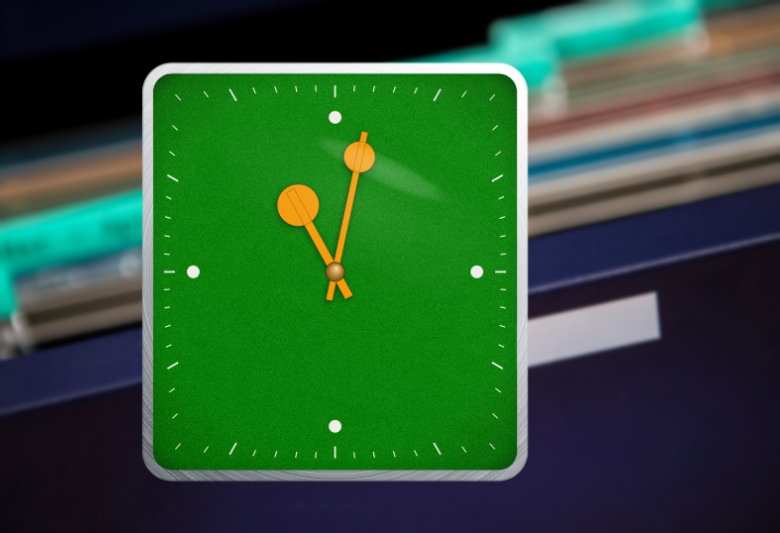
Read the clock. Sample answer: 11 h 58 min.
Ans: 11 h 02 min
